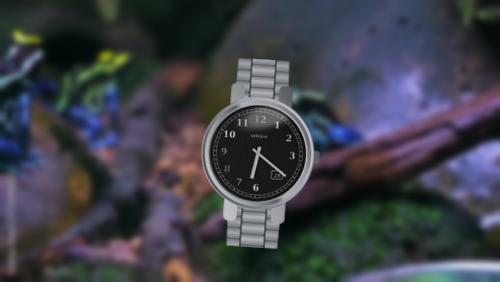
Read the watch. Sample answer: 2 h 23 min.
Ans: 6 h 21 min
